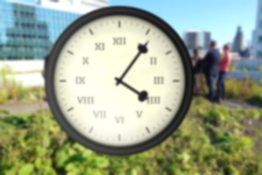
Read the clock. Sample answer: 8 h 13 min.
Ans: 4 h 06 min
